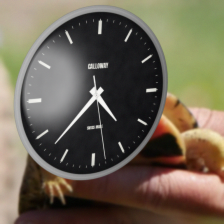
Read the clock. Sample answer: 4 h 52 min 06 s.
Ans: 4 h 37 min 28 s
